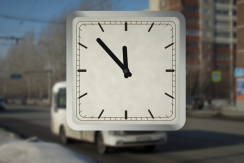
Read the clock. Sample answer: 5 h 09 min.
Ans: 11 h 53 min
